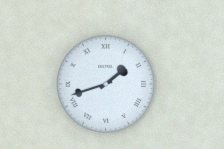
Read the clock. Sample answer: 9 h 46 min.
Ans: 1 h 42 min
